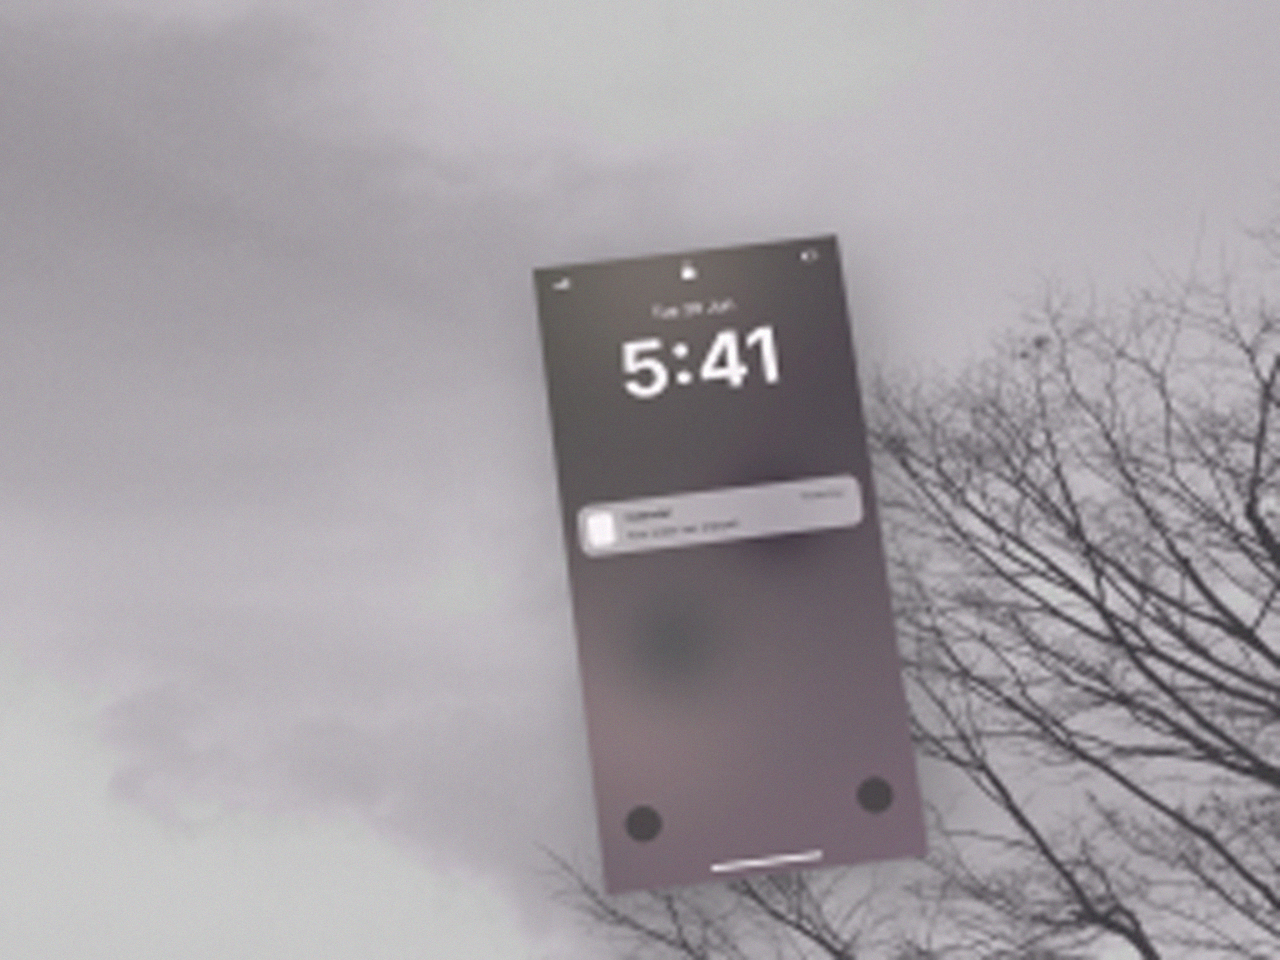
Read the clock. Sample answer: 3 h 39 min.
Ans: 5 h 41 min
